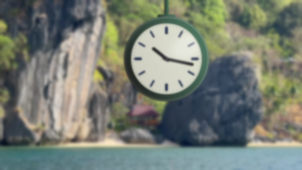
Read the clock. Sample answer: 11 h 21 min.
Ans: 10 h 17 min
